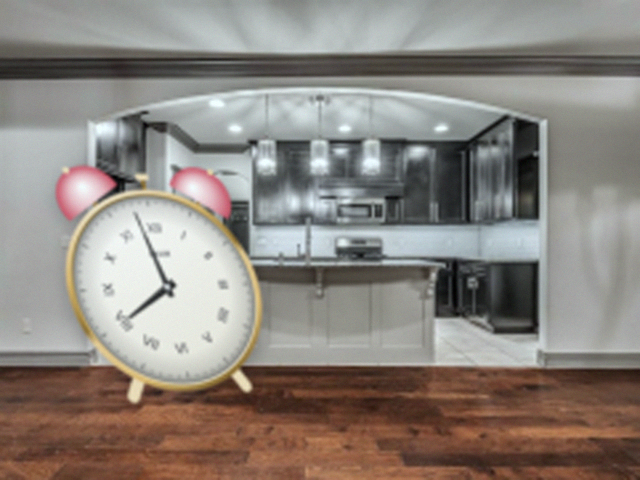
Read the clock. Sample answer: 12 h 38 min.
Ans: 7 h 58 min
